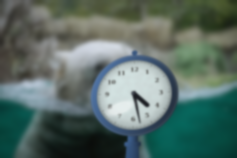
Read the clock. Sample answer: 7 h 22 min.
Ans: 4 h 28 min
